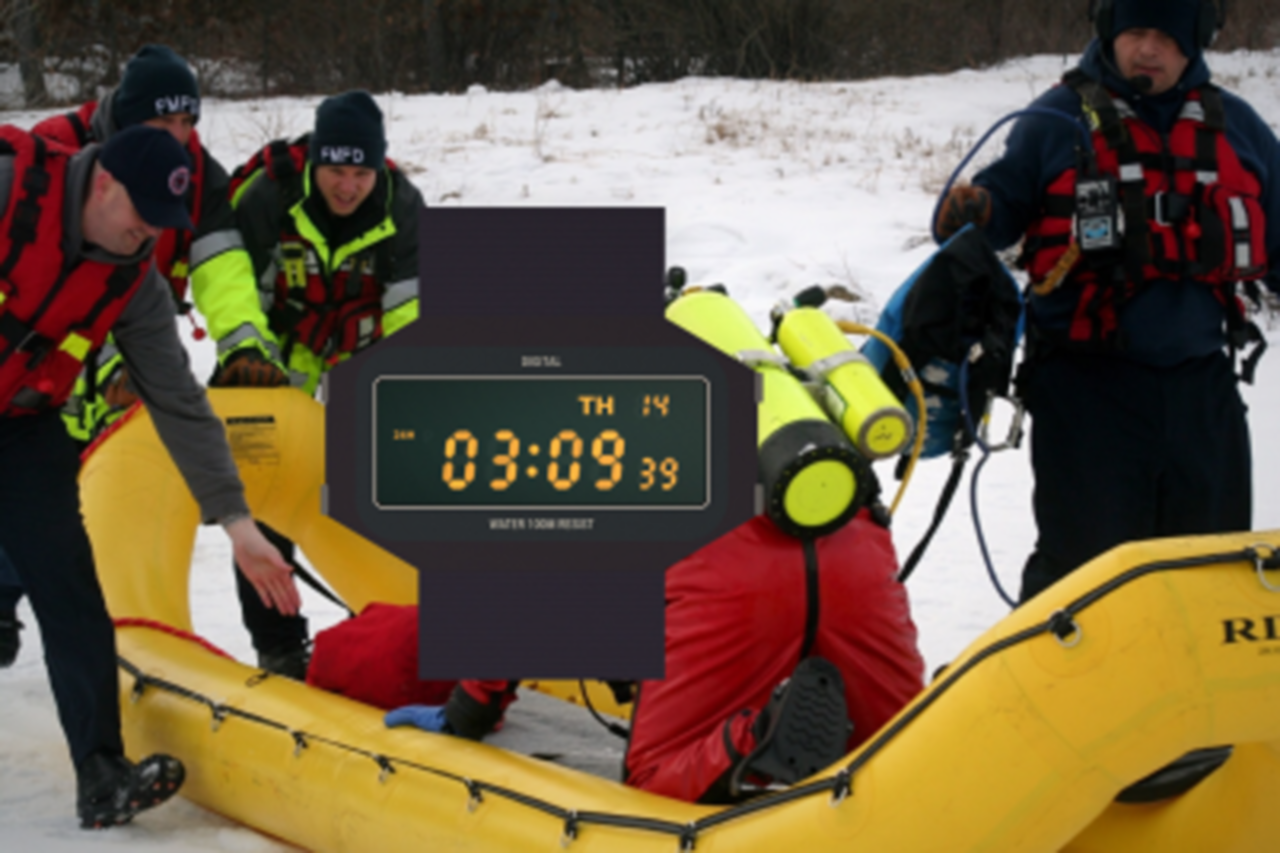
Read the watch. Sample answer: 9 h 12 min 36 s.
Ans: 3 h 09 min 39 s
